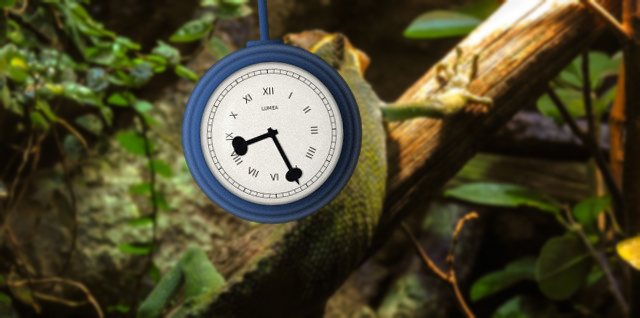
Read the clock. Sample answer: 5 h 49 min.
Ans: 8 h 26 min
